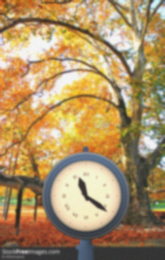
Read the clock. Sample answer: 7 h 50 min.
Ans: 11 h 21 min
